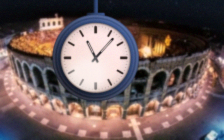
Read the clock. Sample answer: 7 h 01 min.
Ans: 11 h 07 min
